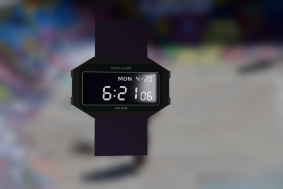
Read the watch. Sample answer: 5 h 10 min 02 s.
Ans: 6 h 21 min 06 s
